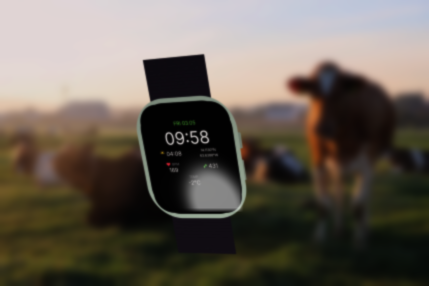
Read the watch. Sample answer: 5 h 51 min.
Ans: 9 h 58 min
